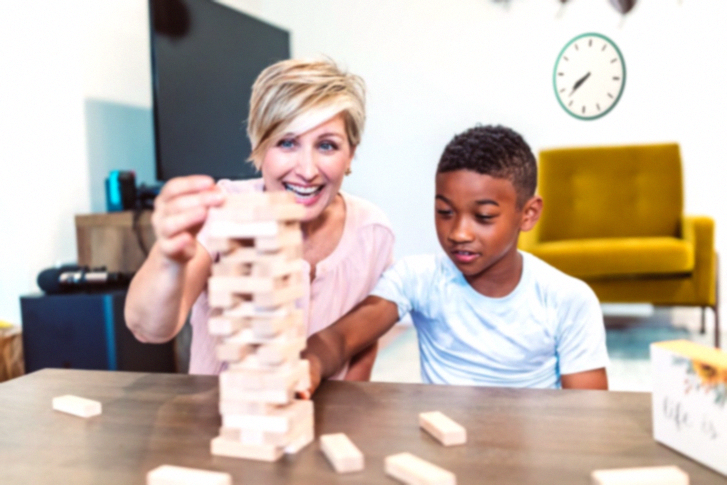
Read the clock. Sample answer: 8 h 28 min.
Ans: 7 h 37 min
